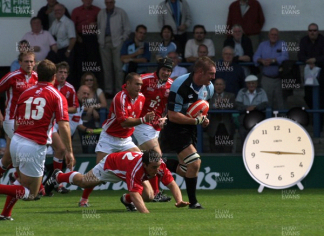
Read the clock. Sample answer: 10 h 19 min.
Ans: 9 h 16 min
